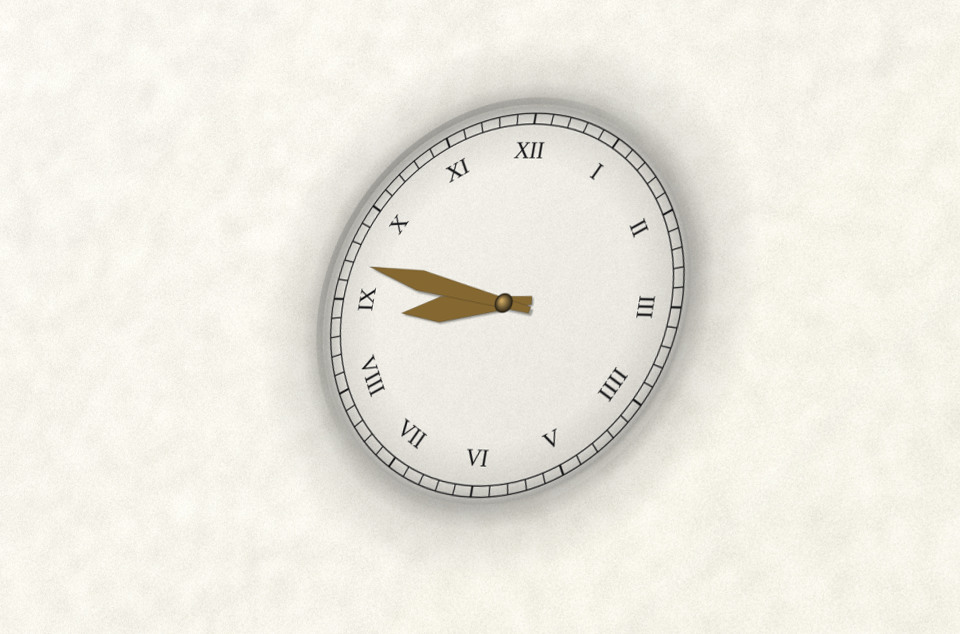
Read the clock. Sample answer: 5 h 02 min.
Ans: 8 h 47 min
